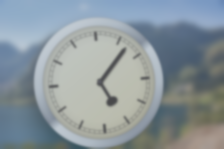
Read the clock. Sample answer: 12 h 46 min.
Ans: 5 h 07 min
